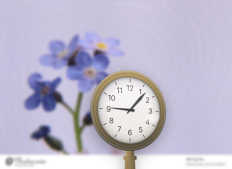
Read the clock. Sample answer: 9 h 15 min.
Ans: 9 h 07 min
